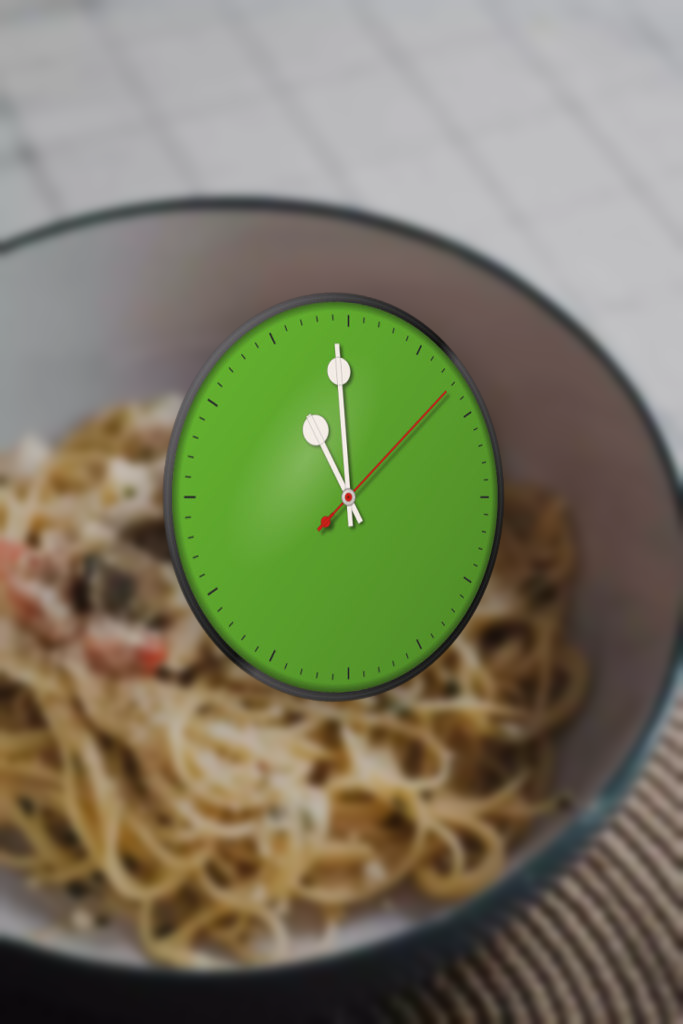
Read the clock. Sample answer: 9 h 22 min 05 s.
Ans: 10 h 59 min 08 s
